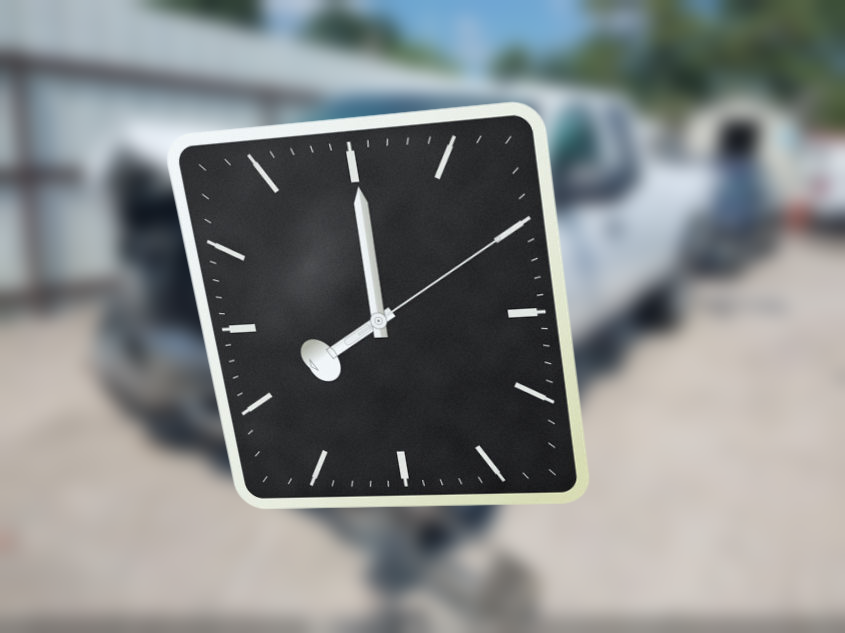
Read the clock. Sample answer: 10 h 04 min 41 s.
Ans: 8 h 00 min 10 s
